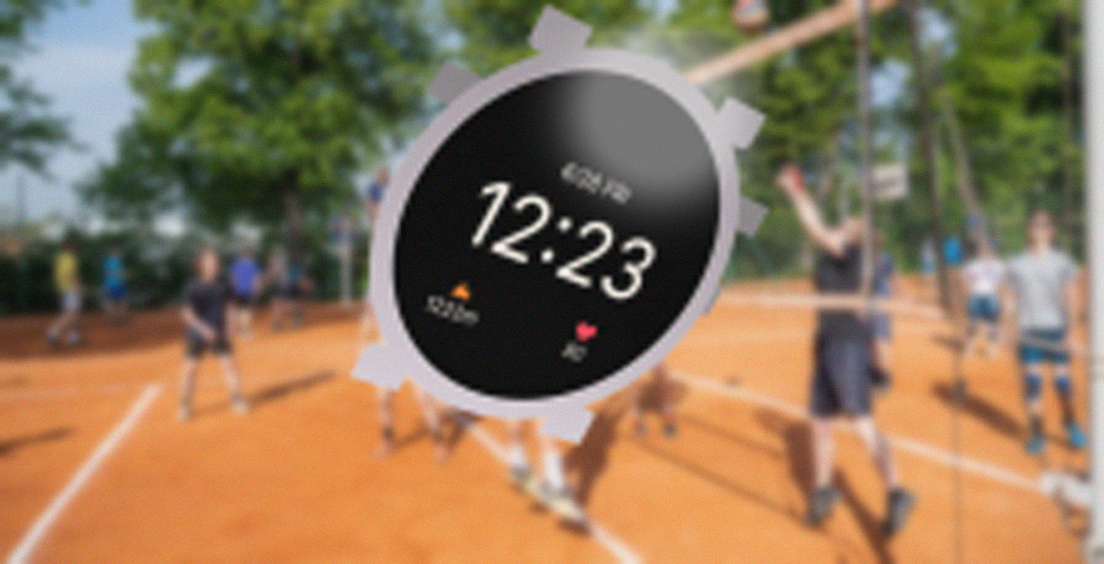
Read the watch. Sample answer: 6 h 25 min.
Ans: 12 h 23 min
